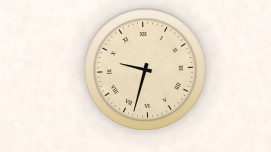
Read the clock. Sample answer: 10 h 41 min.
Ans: 9 h 33 min
